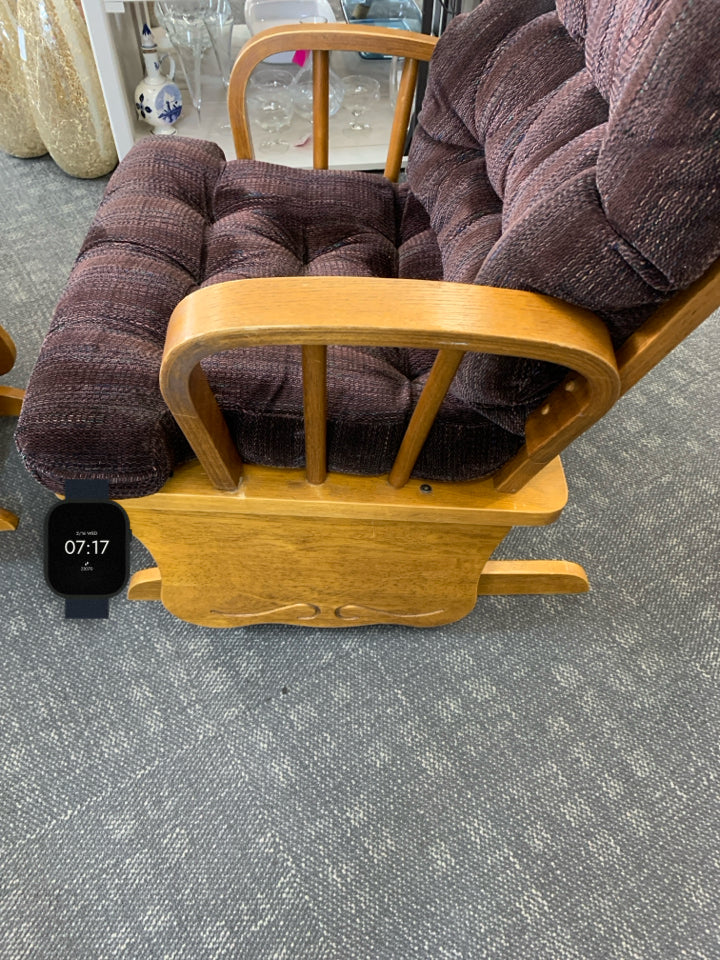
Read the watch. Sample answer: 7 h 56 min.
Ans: 7 h 17 min
